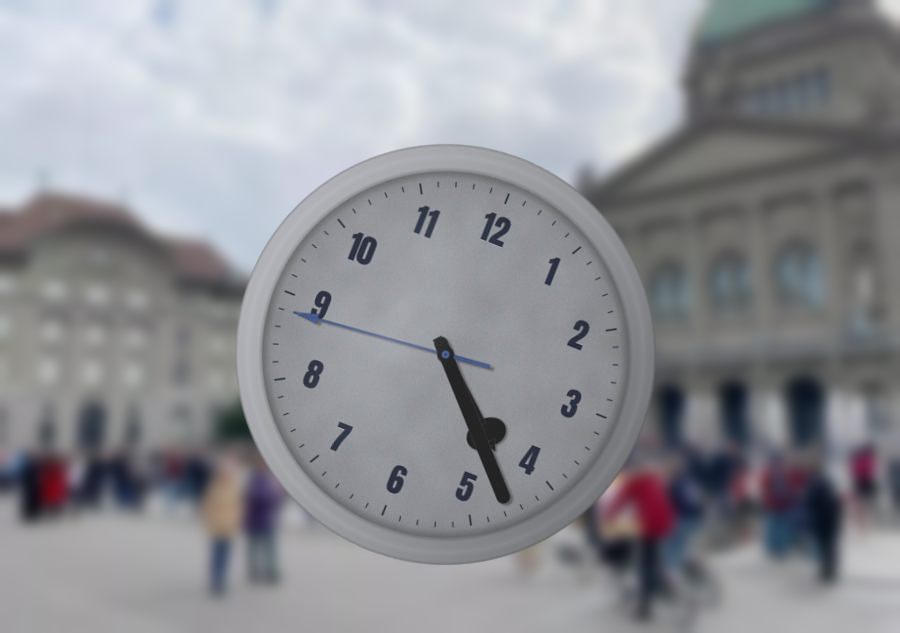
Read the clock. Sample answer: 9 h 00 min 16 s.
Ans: 4 h 22 min 44 s
